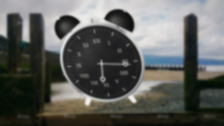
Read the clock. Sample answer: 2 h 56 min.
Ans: 6 h 16 min
